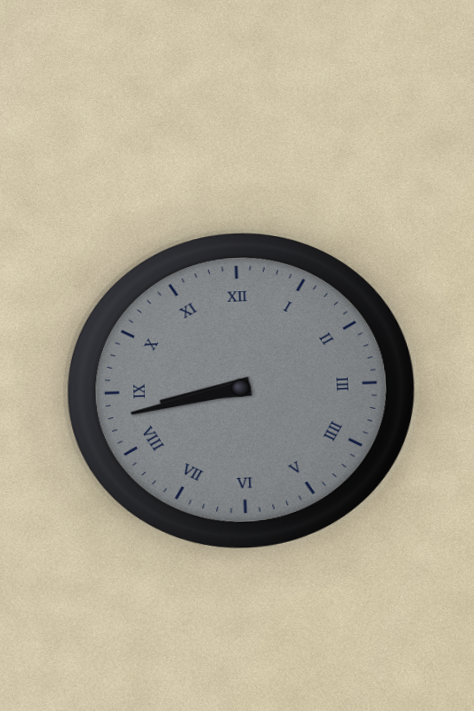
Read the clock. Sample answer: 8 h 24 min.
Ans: 8 h 43 min
